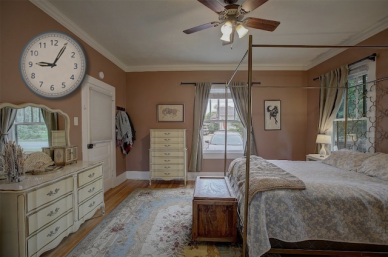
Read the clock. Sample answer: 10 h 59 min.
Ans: 9 h 05 min
